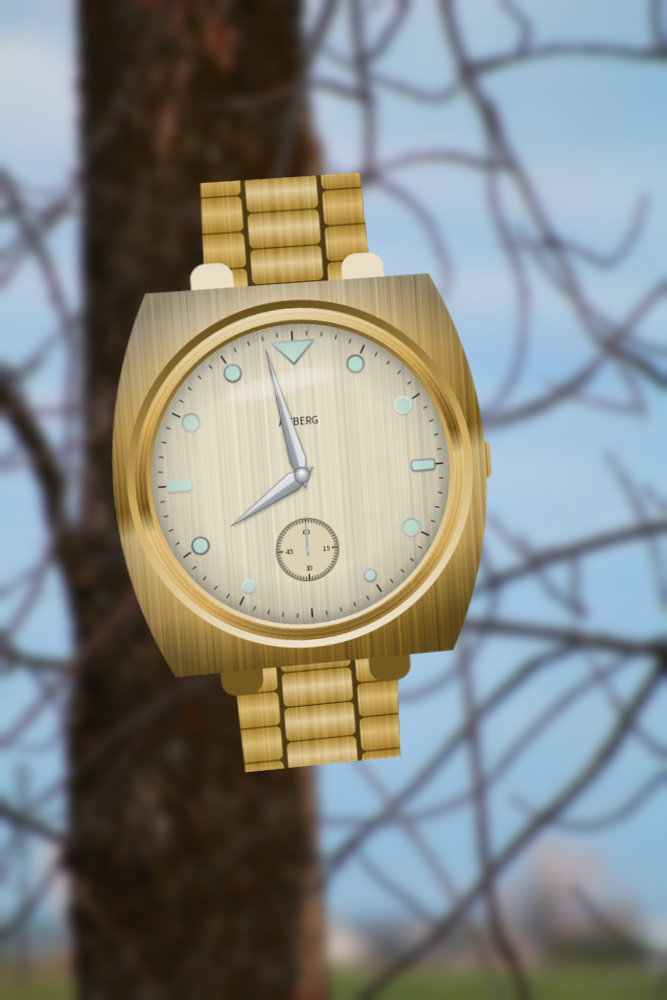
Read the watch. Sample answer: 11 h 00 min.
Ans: 7 h 58 min
